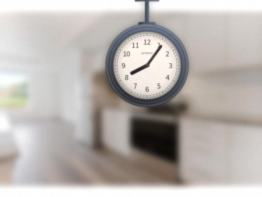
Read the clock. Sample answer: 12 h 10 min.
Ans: 8 h 06 min
